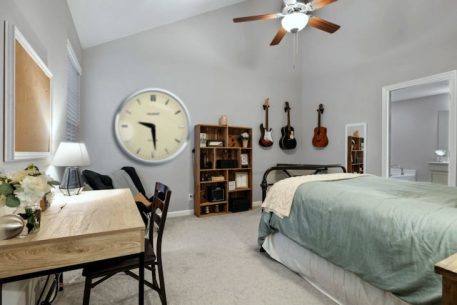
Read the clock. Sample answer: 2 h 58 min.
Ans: 9 h 29 min
